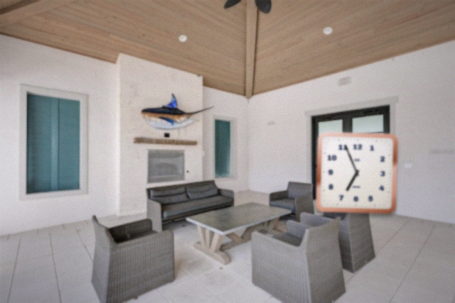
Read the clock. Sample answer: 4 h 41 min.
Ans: 6 h 56 min
